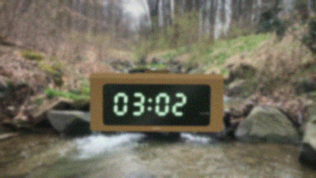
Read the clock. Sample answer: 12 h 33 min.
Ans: 3 h 02 min
